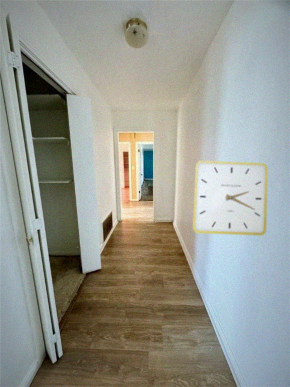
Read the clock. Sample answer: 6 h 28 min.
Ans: 2 h 19 min
